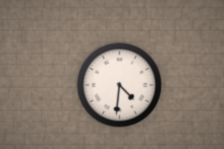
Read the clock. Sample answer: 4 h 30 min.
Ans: 4 h 31 min
